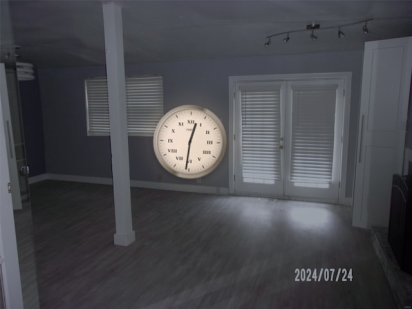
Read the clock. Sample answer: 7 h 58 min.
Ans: 12 h 31 min
